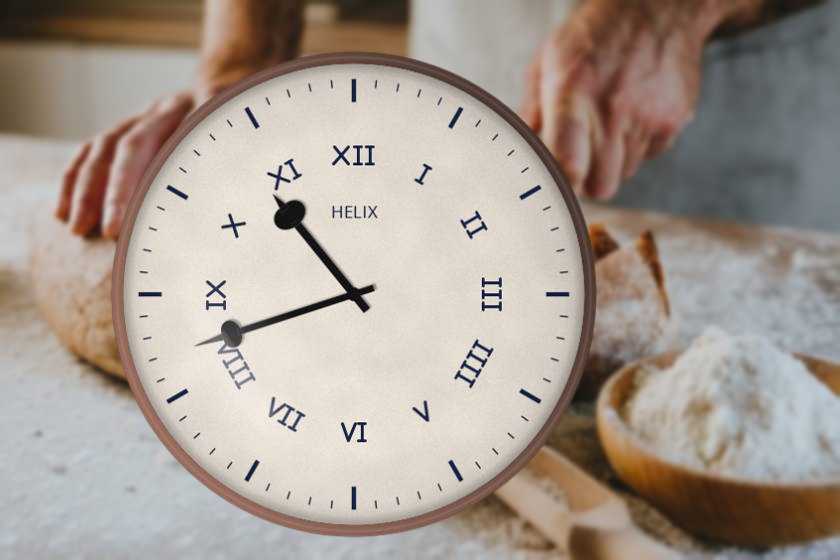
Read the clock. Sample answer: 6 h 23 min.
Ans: 10 h 42 min
